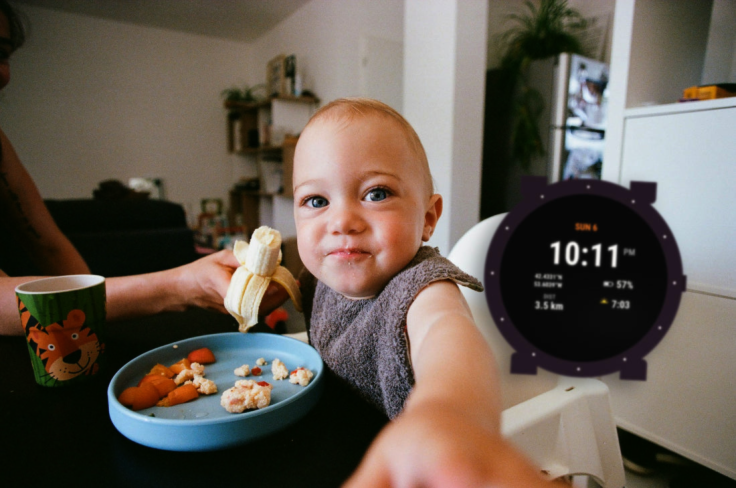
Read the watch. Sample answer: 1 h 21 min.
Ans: 10 h 11 min
